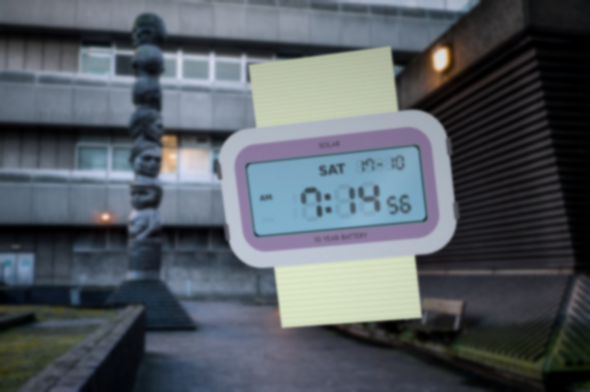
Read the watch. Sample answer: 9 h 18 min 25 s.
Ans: 7 h 14 min 56 s
